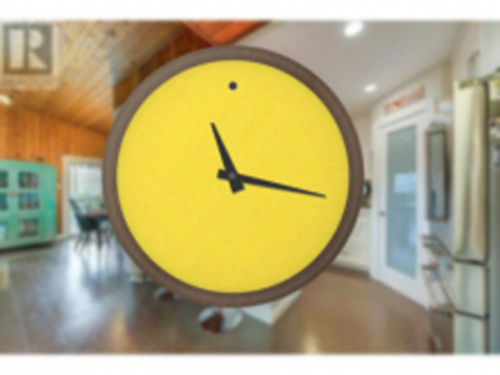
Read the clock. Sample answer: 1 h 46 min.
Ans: 11 h 17 min
